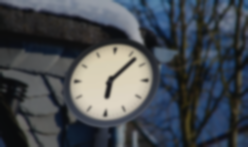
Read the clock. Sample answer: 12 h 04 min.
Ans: 6 h 07 min
